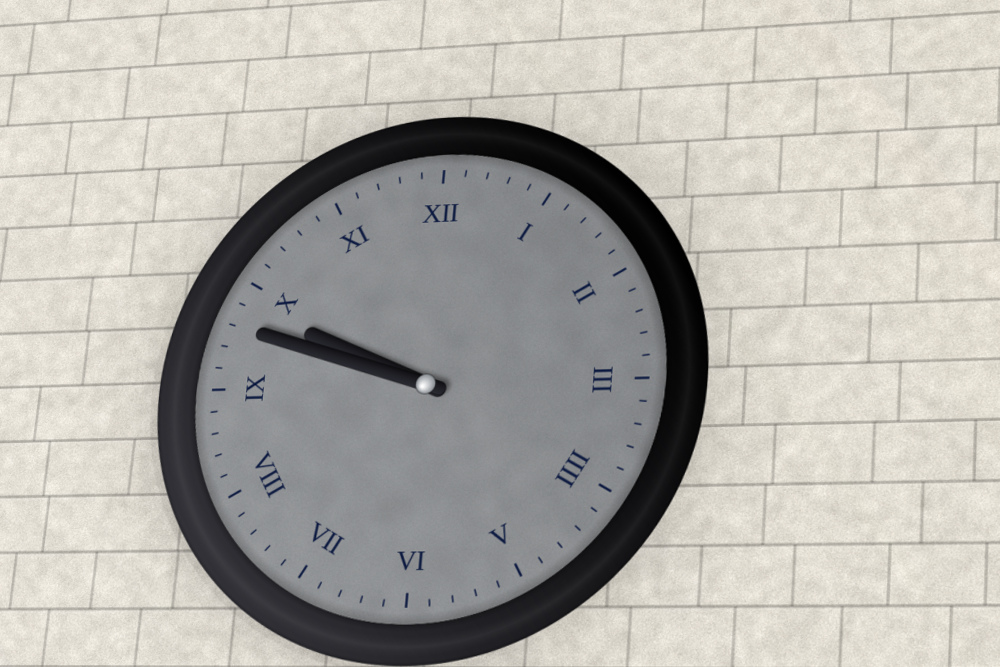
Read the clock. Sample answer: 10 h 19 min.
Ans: 9 h 48 min
